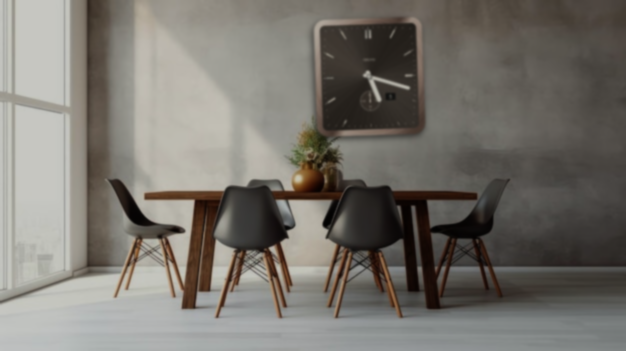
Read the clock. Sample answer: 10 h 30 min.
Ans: 5 h 18 min
